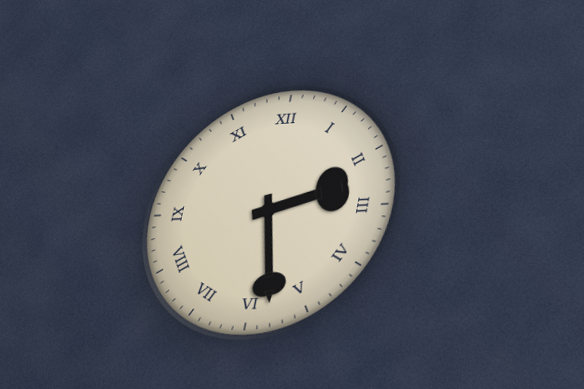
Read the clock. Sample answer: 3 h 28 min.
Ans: 2 h 28 min
